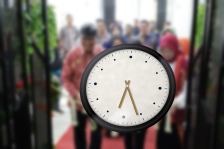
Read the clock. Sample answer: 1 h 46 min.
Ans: 6 h 26 min
